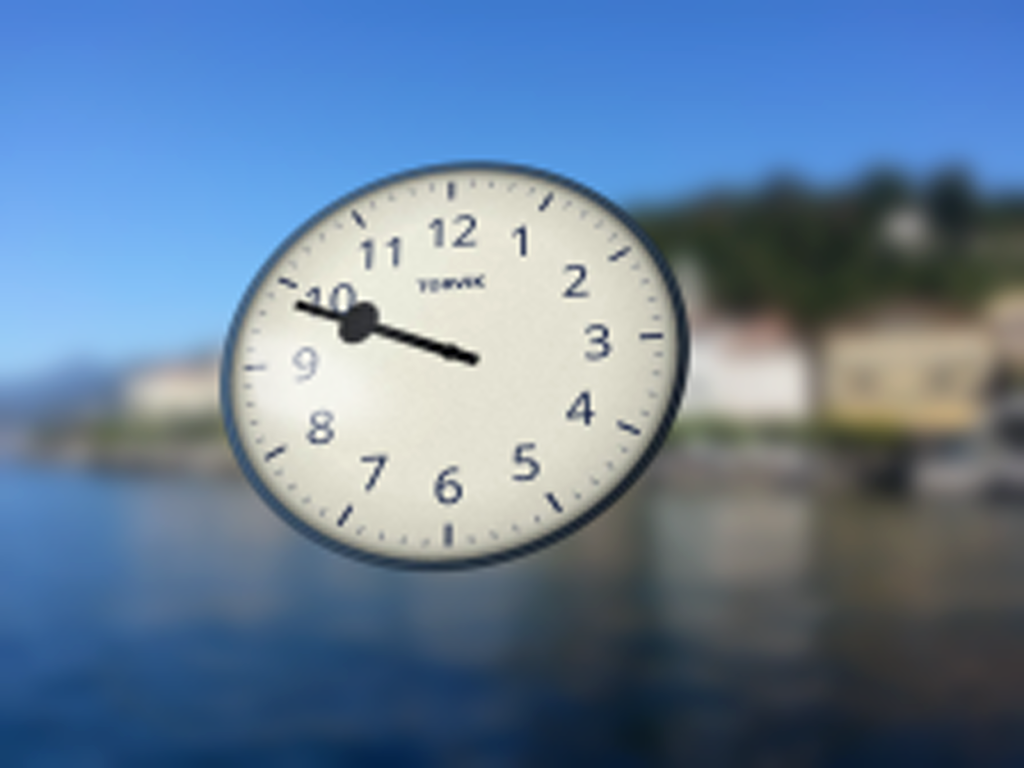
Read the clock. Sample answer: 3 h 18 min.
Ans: 9 h 49 min
